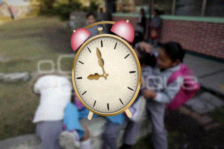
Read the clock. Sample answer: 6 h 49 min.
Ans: 8 h 58 min
